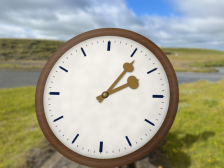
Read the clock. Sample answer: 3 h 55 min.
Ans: 2 h 06 min
